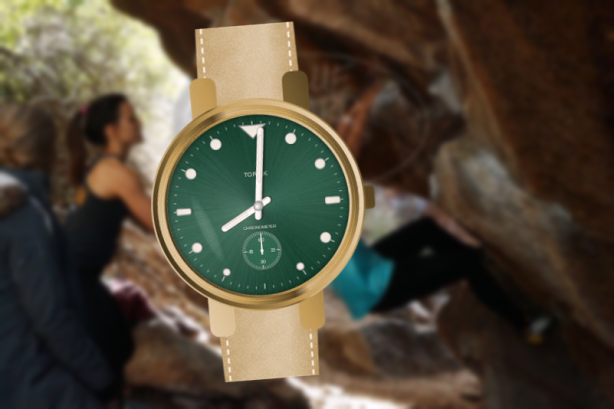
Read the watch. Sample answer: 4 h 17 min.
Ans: 8 h 01 min
